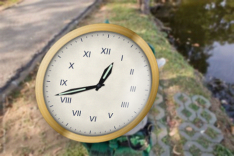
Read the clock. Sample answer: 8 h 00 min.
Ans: 12 h 42 min
